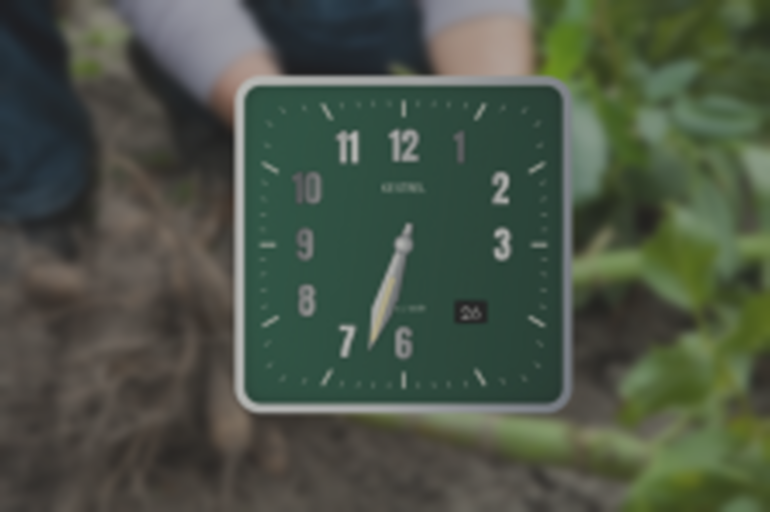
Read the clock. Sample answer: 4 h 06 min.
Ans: 6 h 33 min
